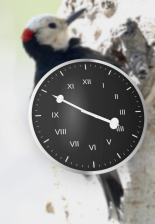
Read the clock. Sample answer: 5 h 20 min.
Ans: 3 h 50 min
